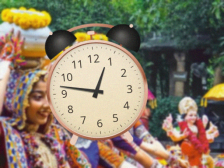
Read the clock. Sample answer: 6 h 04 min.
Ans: 12 h 47 min
